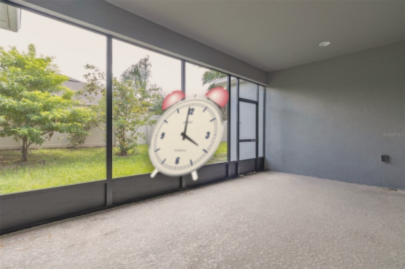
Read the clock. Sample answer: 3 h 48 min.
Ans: 3 h 59 min
